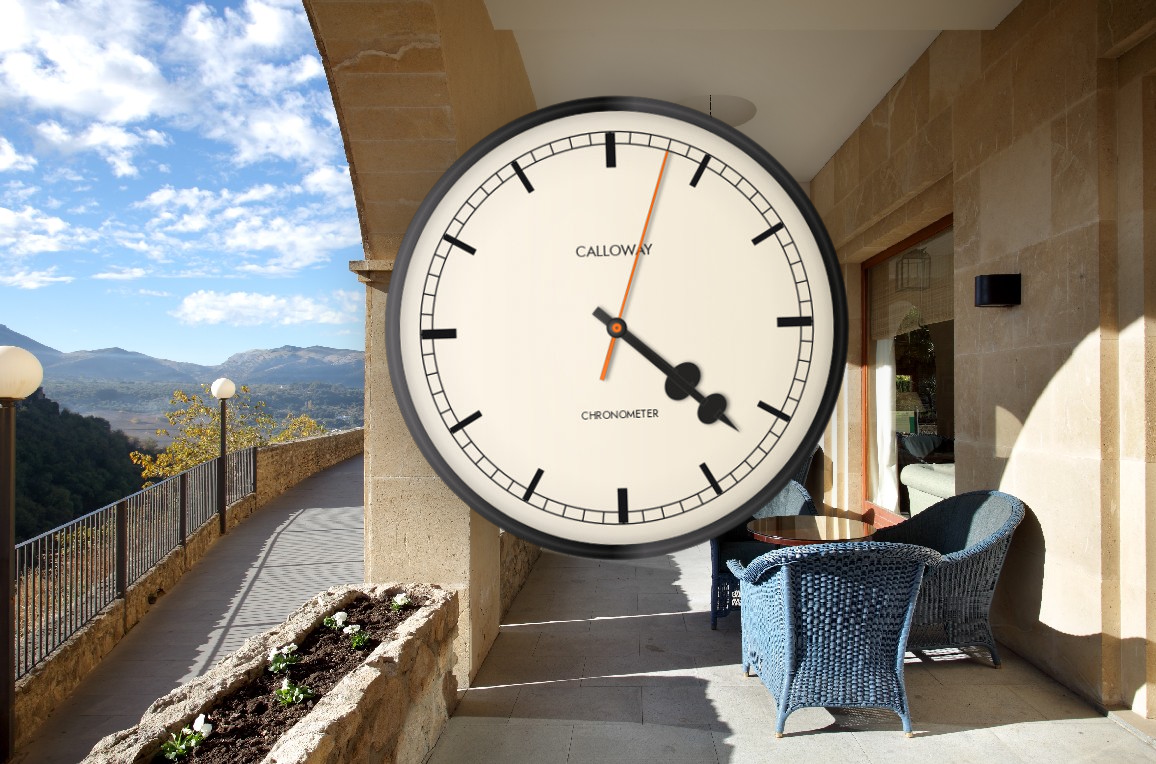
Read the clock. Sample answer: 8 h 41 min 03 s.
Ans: 4 h 22 min 03 s
